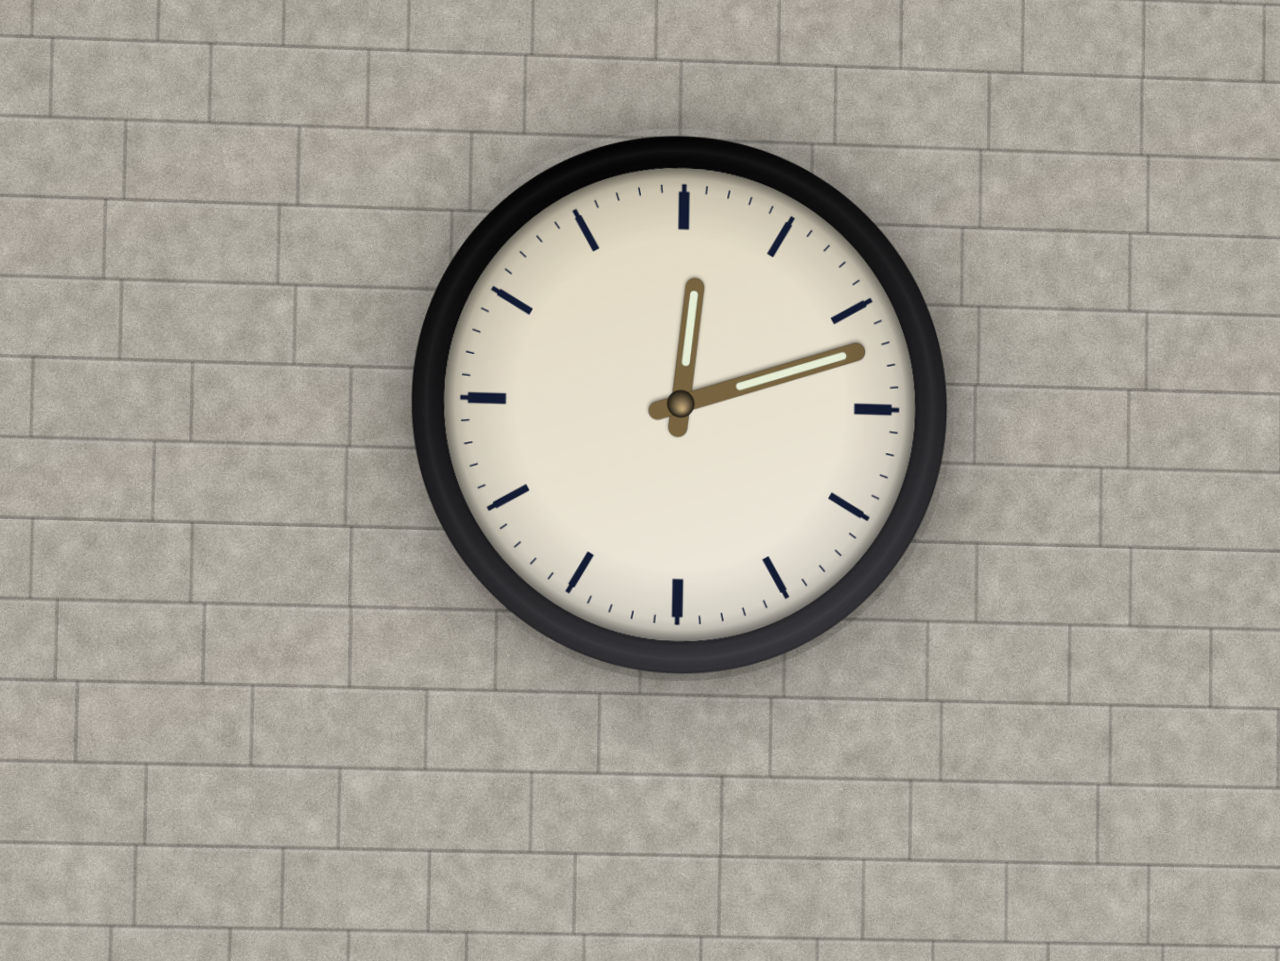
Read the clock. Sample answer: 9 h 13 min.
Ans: 12 h 12 min
